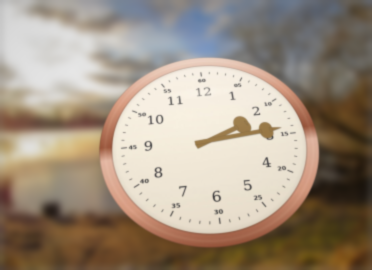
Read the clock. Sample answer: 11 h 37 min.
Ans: 2 h 14 min
